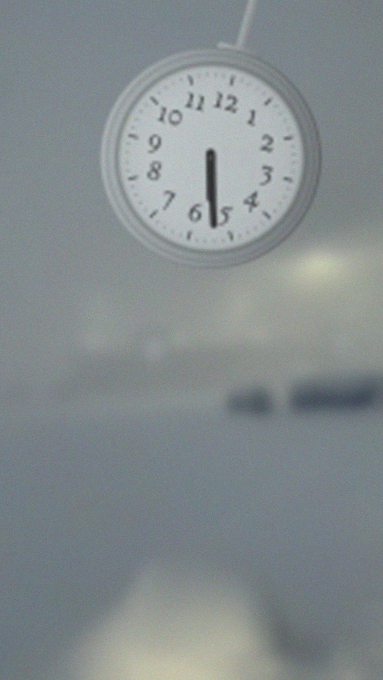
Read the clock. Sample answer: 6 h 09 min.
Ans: 5 h 27 min
